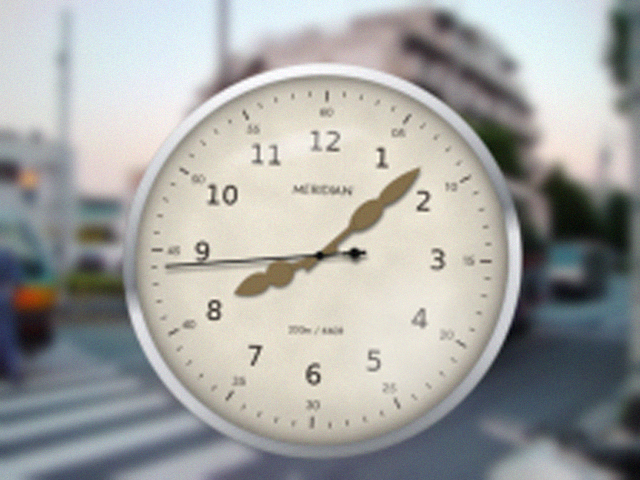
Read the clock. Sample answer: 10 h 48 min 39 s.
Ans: 8 h 07 min 44 s
